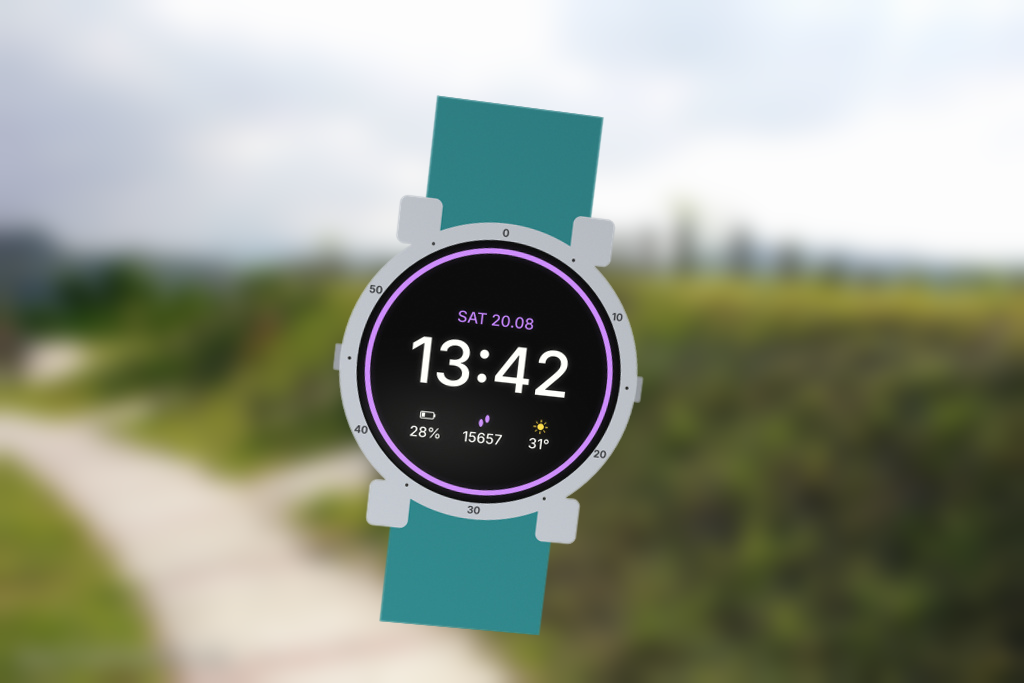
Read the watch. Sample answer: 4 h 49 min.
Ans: 13 h 42 min
